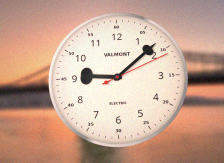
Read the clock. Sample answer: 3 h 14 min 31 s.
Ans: 9 h 08 min 11 s
